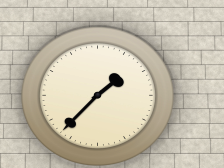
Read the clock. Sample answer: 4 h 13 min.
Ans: 1 h 37 min
